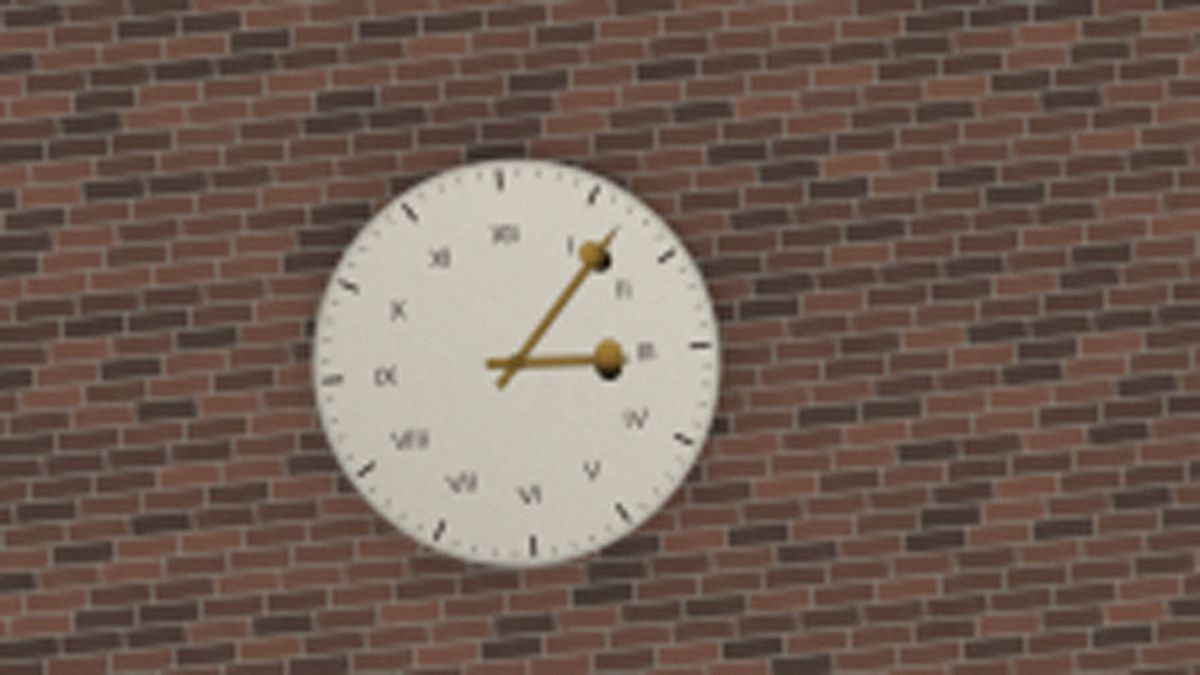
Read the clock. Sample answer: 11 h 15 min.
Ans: 3 h 07 min
